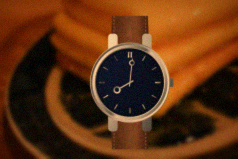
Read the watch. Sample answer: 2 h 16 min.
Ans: 8 h 01 min
